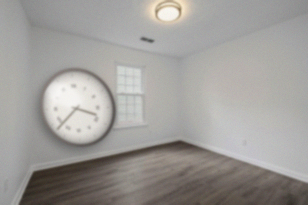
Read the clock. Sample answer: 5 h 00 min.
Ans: 3 h 38 min
